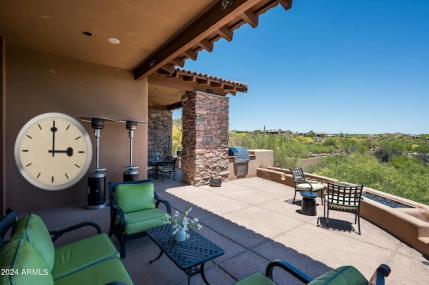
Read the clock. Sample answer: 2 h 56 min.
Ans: 3 h 00 min
